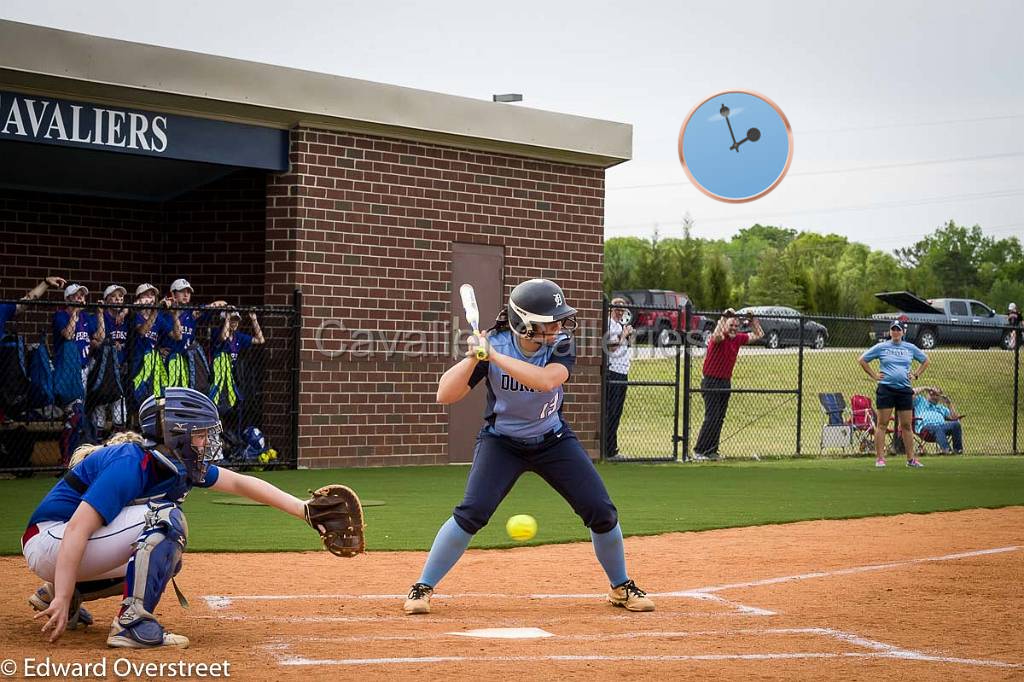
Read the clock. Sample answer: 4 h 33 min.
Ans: 1 h 57 min
